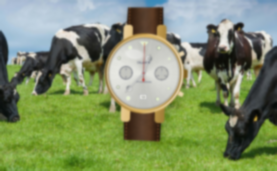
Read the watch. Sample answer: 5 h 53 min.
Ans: 12 h 37 min
